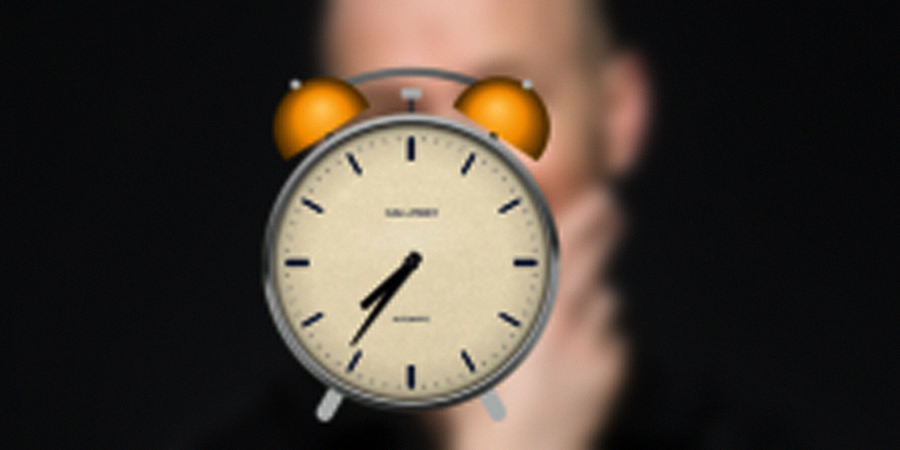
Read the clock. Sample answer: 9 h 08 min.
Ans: 7 h 36 min
